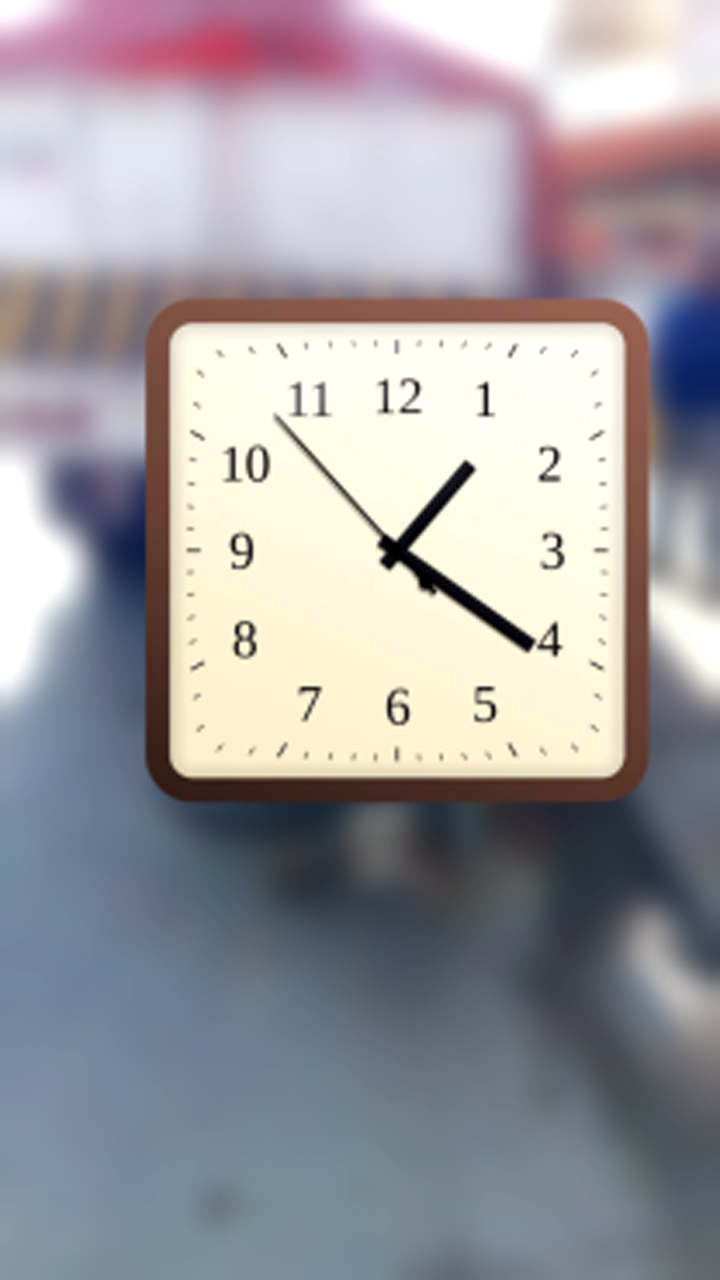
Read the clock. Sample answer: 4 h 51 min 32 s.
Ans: 1 h 20 min 53 s
